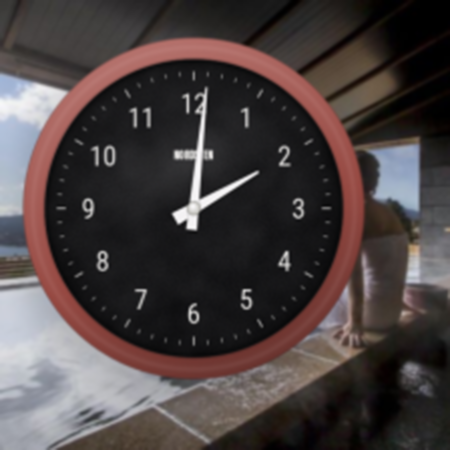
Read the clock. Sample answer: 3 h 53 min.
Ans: 2 h 01 min
